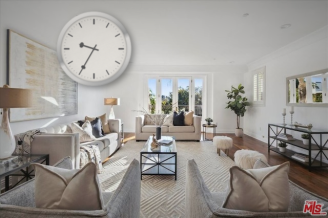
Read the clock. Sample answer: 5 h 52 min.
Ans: 9 h 35 min
